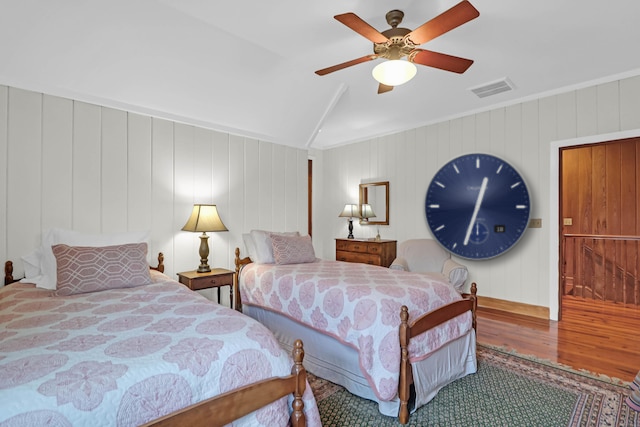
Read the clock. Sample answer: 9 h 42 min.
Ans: 12 h 33 min
